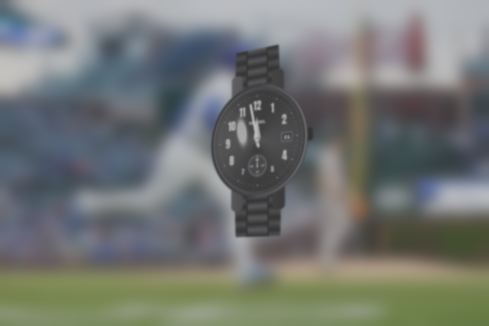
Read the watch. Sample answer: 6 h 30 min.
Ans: 11 h 58 min
